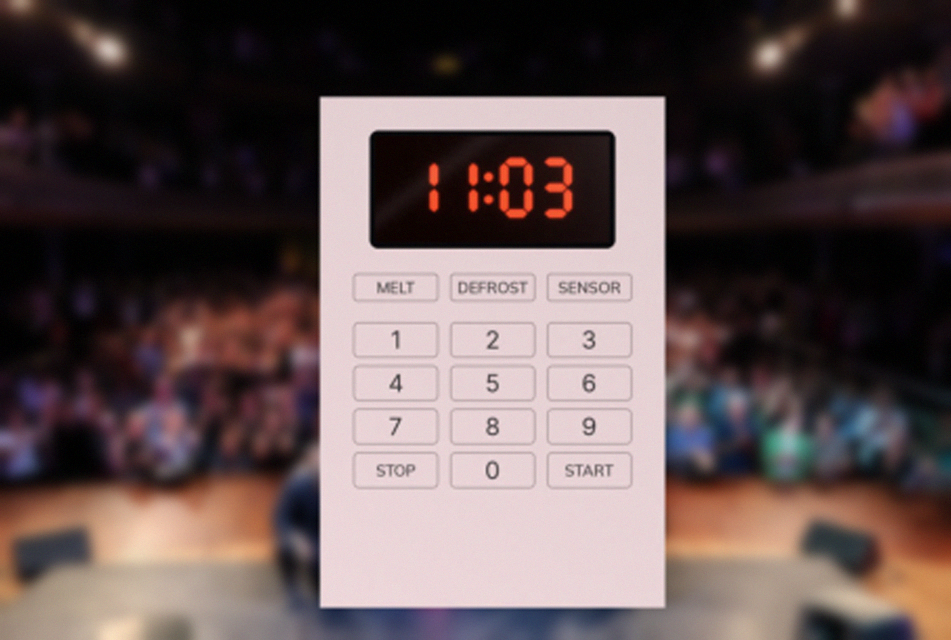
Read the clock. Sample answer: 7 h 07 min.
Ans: 11 h 03 min
